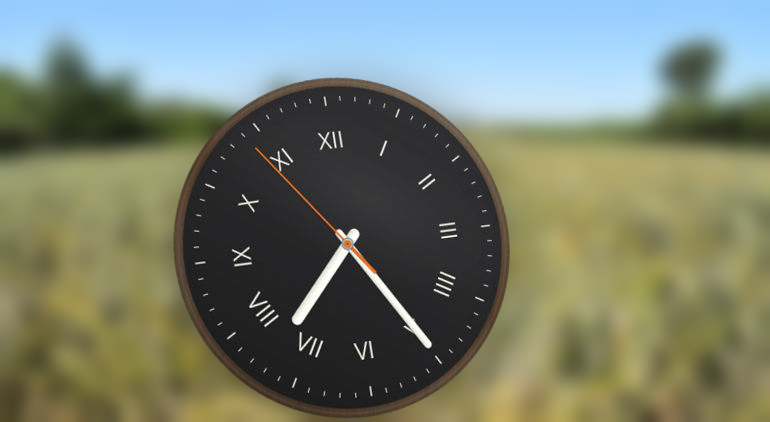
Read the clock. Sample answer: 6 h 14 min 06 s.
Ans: 7 h 24 min 54 s
